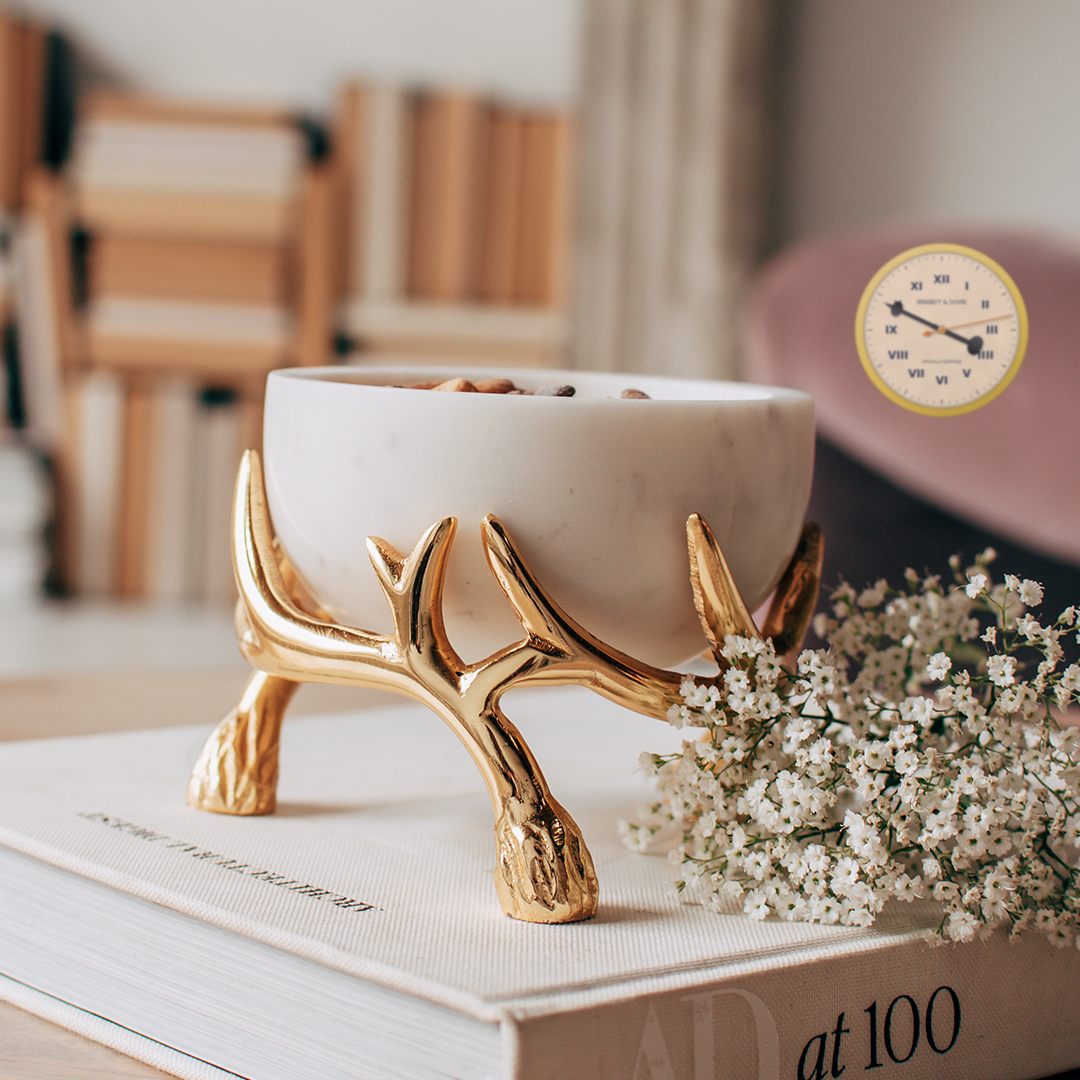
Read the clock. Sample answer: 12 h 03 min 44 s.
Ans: 3 h 49 min 13 s
